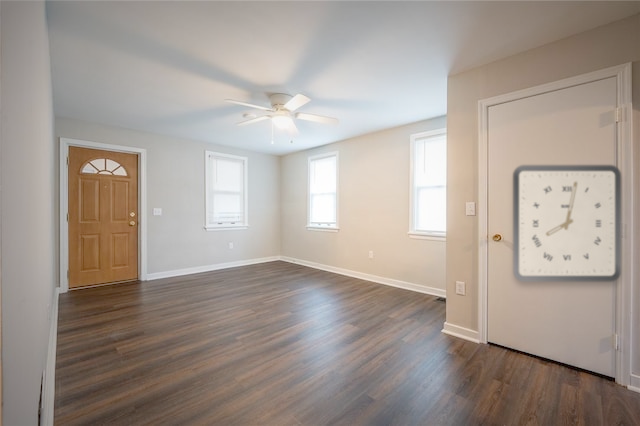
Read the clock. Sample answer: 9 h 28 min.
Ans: 8 h 02 min
